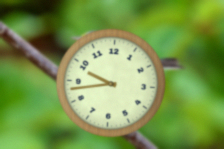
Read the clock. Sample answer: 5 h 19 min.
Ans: 9 h 43 min
